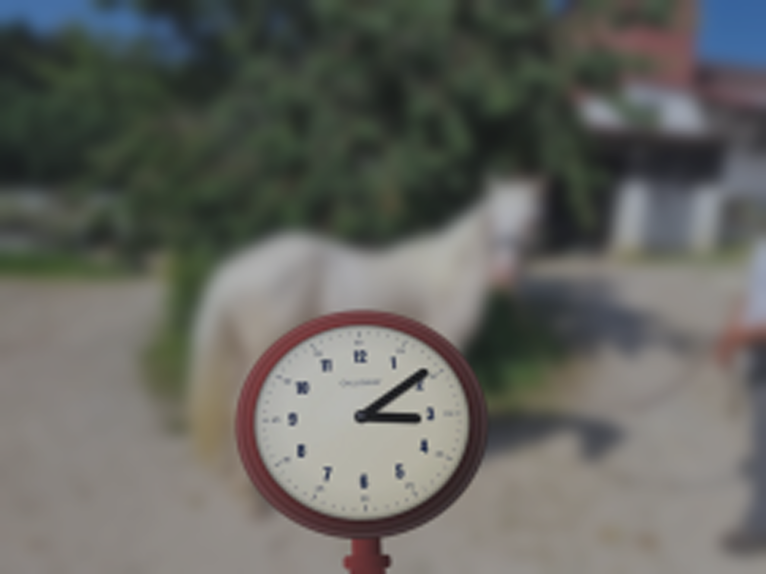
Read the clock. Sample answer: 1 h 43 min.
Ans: 3 h 09 min
